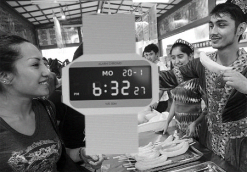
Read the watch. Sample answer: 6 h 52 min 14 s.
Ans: 6 h 32 min 27 s
